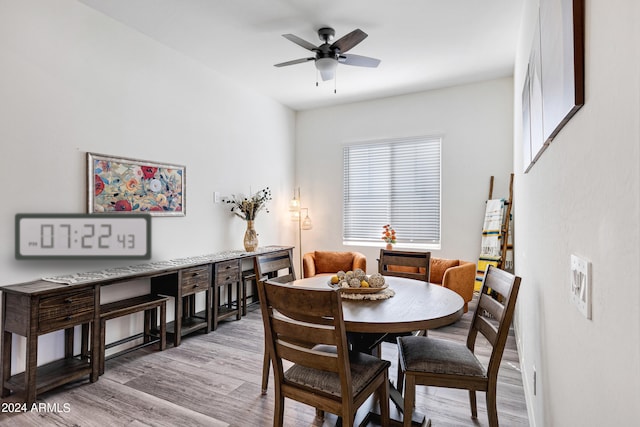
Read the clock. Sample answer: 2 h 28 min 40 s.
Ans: 7 h 22 min 43 s
